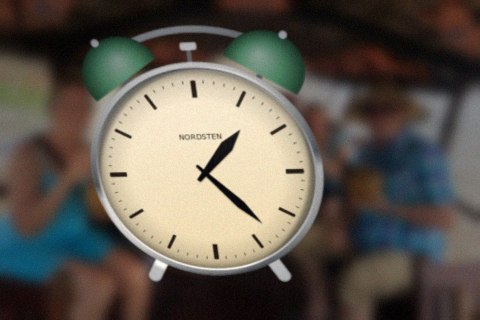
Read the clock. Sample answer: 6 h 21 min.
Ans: 1 h 23 min
